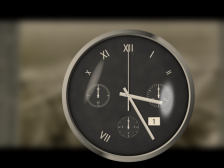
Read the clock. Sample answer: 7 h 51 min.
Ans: 3 h 25 min
